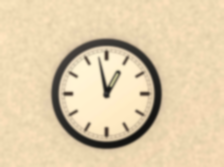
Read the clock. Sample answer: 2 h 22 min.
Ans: 12 h 58 min
